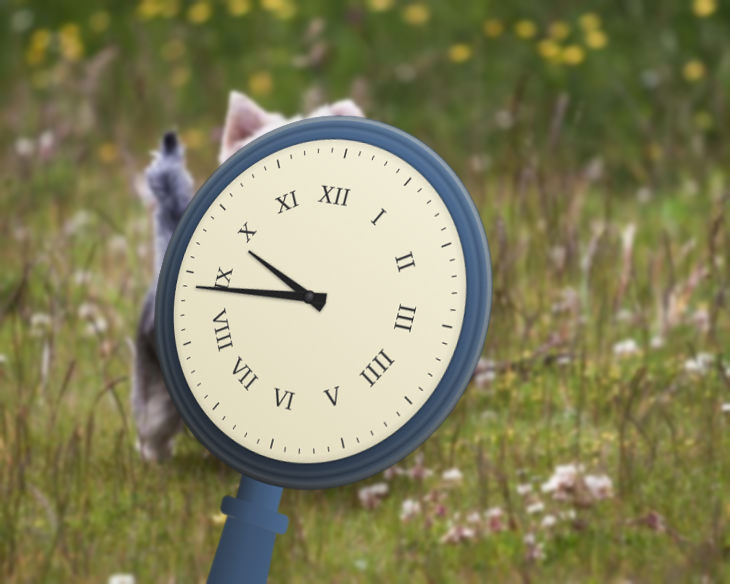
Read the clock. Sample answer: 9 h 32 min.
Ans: 9 h 44 min
